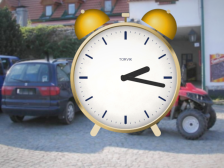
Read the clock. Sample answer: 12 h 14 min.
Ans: 2 h 17 min
